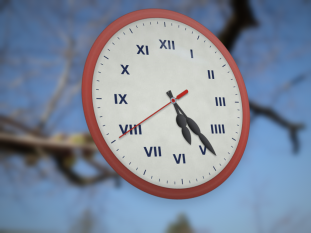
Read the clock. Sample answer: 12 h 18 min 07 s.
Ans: 5 h 23 min 40 s
